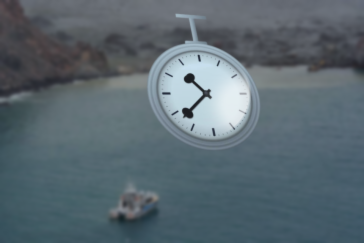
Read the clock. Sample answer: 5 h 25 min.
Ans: 10 h 38 min
